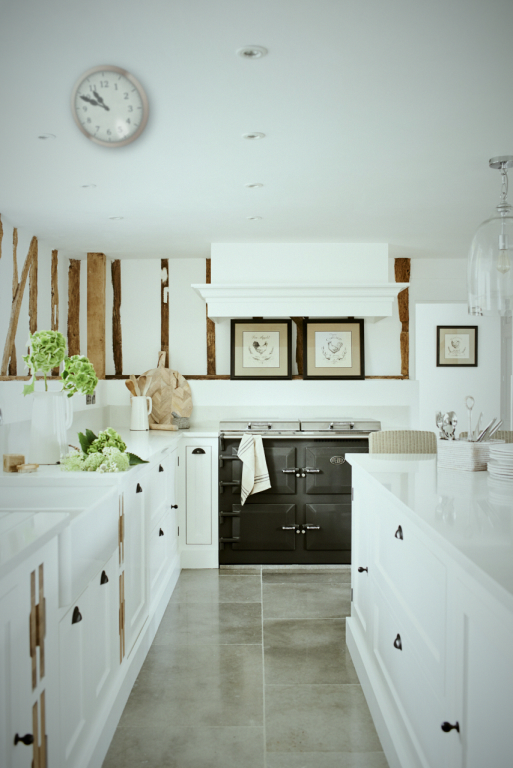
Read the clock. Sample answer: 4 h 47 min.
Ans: 10 h 49 min
